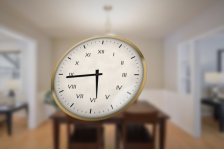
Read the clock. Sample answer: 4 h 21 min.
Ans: 5 h 44 min
